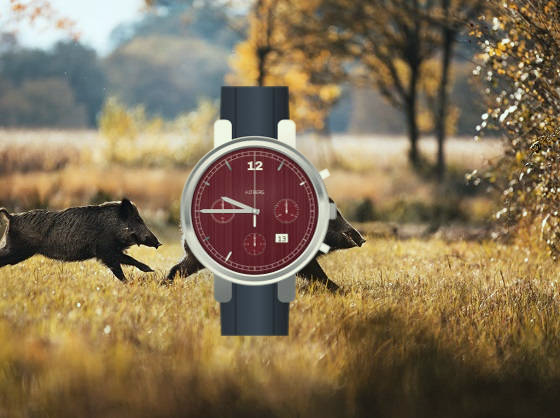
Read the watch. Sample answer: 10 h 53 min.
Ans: 9 h 45 min
